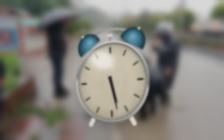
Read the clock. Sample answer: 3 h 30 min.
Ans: 5 h 28 min
